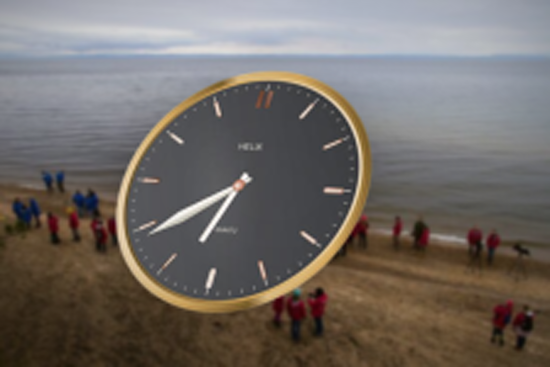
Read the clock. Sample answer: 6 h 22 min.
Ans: 6 h 39 min
